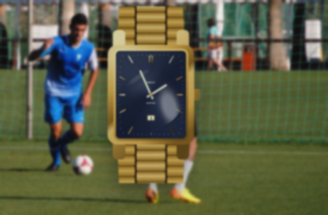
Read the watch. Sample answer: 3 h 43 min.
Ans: 1 h 56 min
